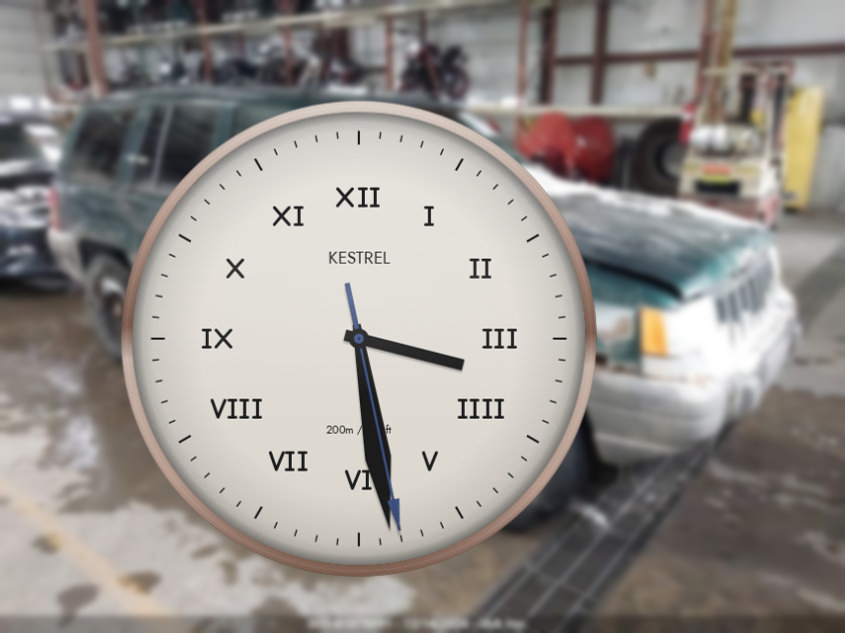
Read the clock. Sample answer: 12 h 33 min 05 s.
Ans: 3 h 28 min 28 s
